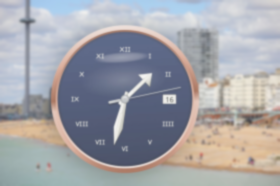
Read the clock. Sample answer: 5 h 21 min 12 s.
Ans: 1 h 32 min 13 s
